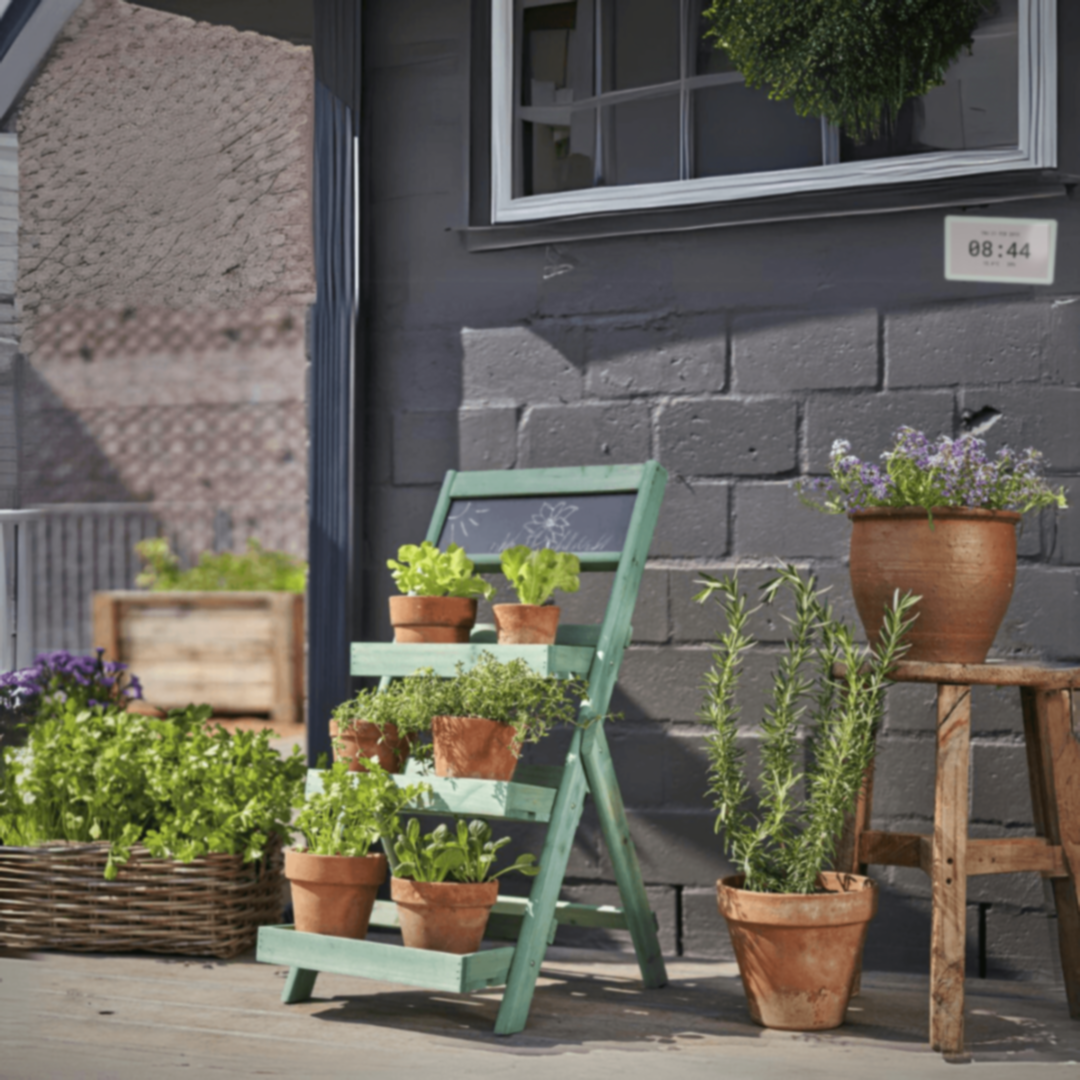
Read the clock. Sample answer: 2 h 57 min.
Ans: 8 h 44 min
